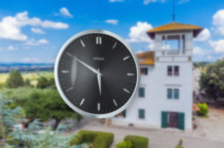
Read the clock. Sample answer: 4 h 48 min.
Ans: 5 h 50 min
